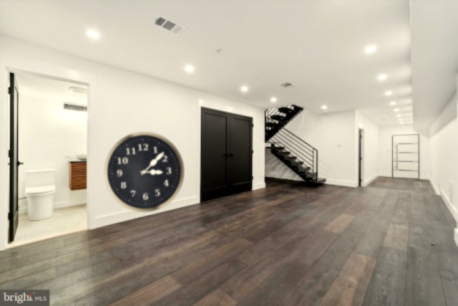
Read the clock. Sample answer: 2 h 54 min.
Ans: 3 h 08 min
